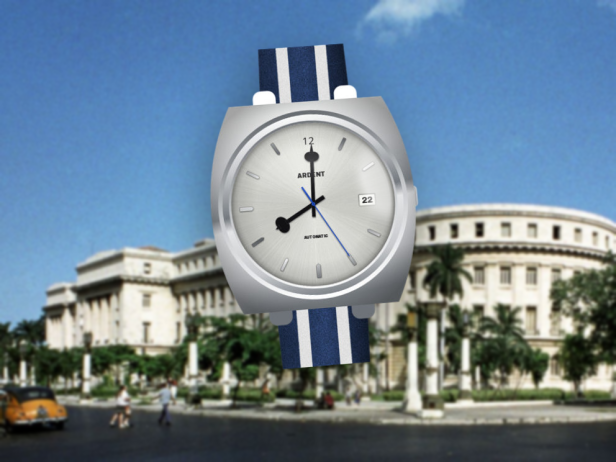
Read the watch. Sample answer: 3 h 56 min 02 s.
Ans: 8 h 00 min 25 s
